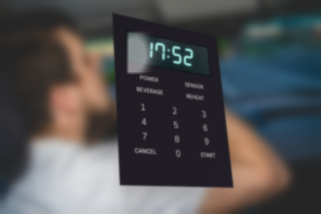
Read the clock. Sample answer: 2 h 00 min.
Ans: 17 h 52 min
